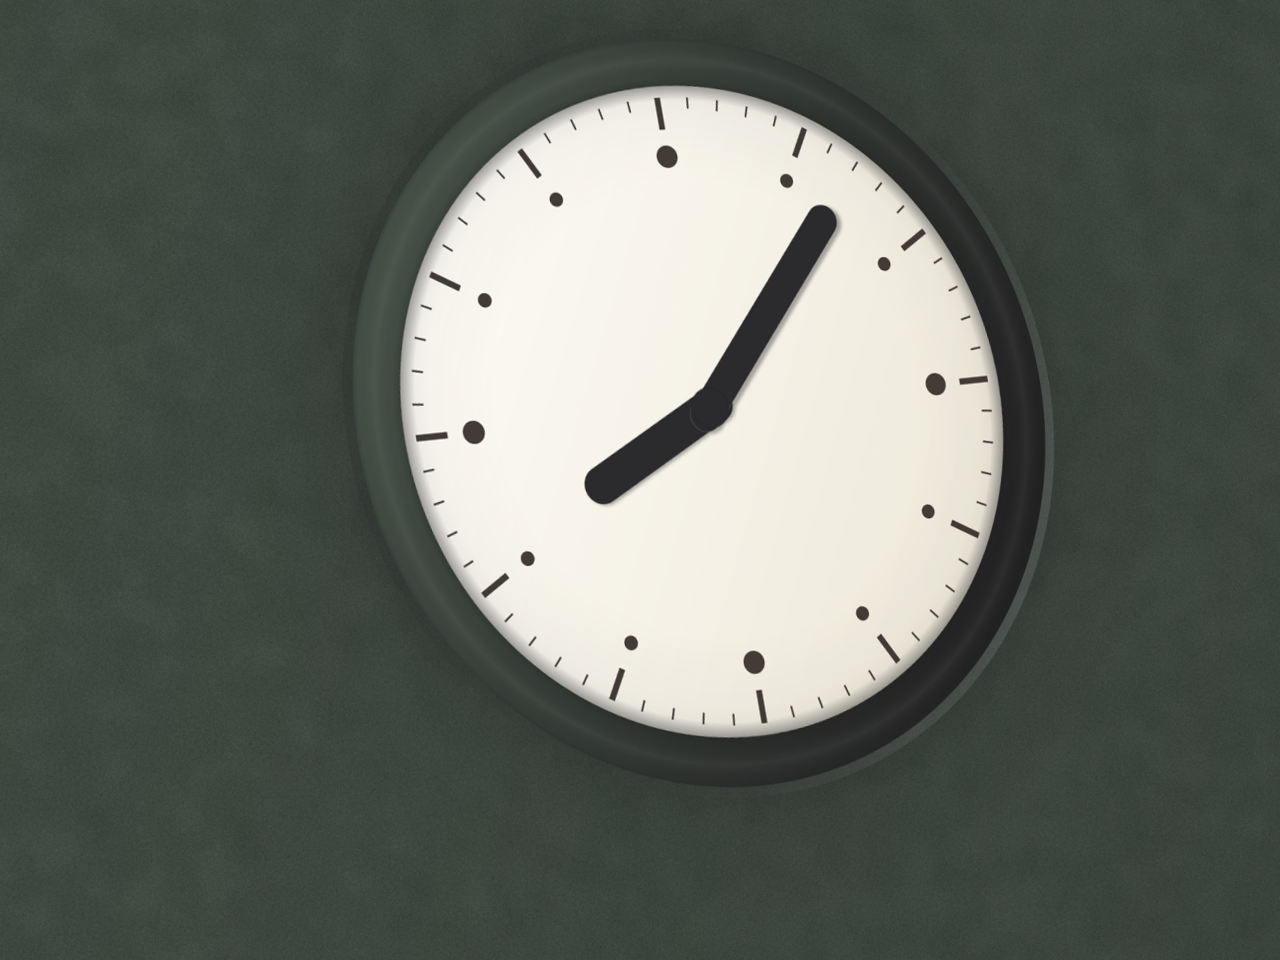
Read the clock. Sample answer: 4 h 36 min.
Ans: 8 h 07 min
